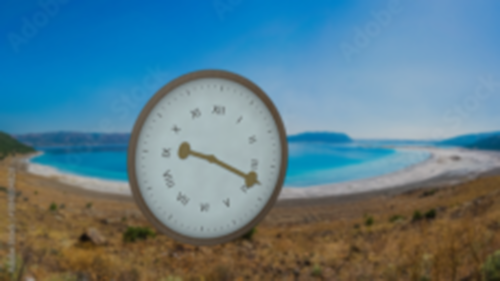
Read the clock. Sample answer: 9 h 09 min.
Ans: 9 h 18 min
